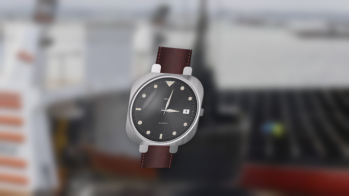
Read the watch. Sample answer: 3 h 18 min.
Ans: 3 h 02 min
